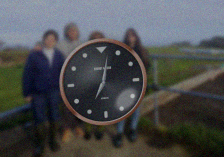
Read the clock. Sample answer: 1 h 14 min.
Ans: 7 h 02 min
